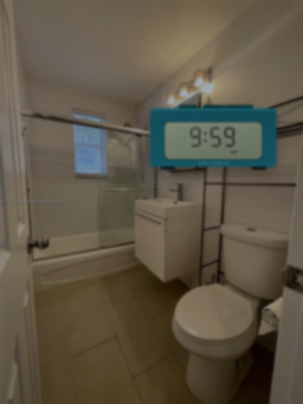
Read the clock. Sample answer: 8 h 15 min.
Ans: 9 h 59 min
